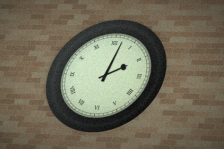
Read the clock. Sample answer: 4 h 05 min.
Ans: 2 h 02 min
